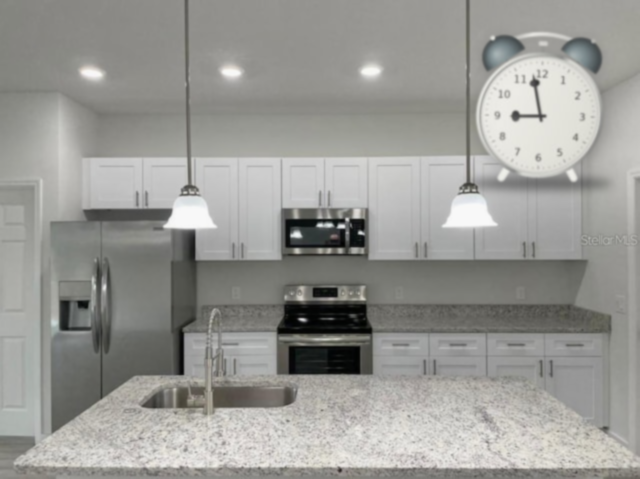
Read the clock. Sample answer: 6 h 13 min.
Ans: 8 h 58 min
